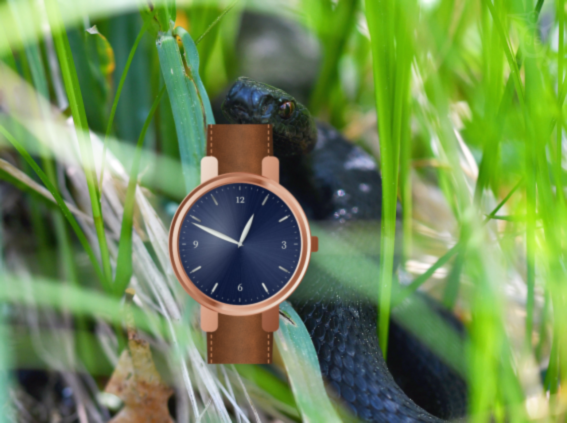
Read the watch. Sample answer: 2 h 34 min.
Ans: 12 h 49 min
